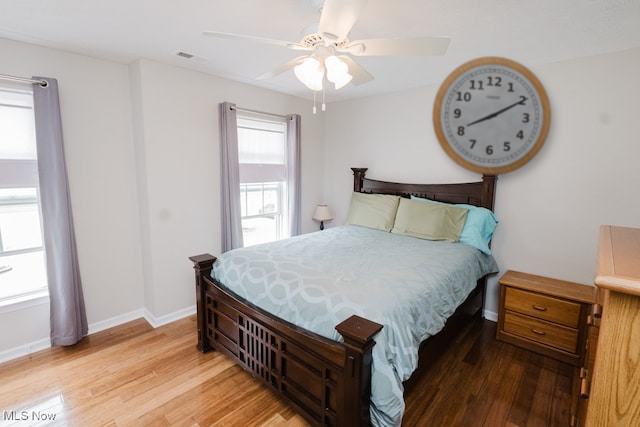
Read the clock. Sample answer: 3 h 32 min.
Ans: 8 h 10 min
